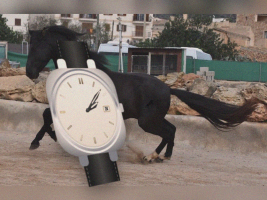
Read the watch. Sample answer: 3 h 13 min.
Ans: 2 h 08 min
